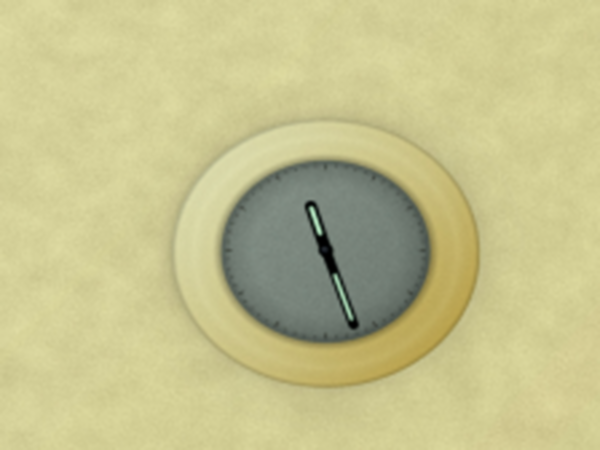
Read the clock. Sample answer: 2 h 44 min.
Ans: 11 h 27 min
